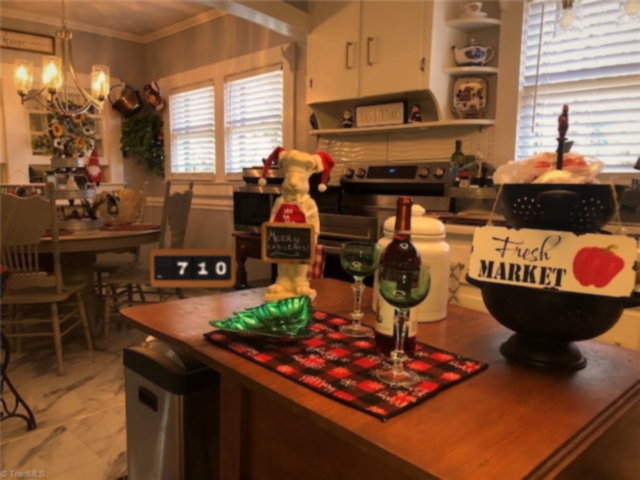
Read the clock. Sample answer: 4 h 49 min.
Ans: 7 h 10 min
